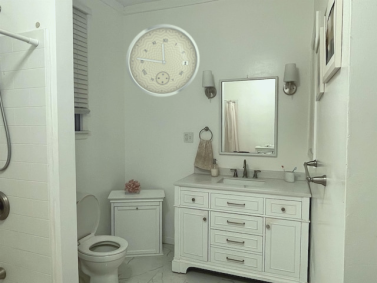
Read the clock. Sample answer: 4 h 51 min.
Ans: 11 h 46 min
